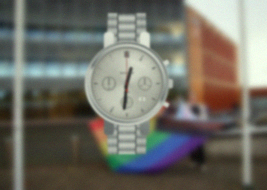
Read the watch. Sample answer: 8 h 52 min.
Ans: 12 h 31 min
